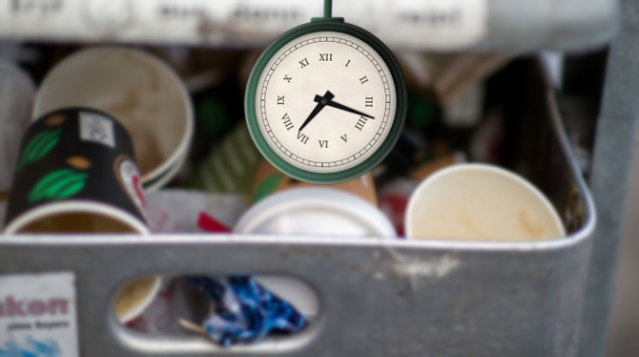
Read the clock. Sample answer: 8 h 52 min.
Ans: 7 h 18 min
